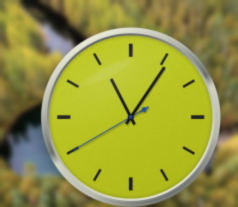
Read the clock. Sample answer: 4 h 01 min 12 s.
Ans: 11 h 05 min 40 s
